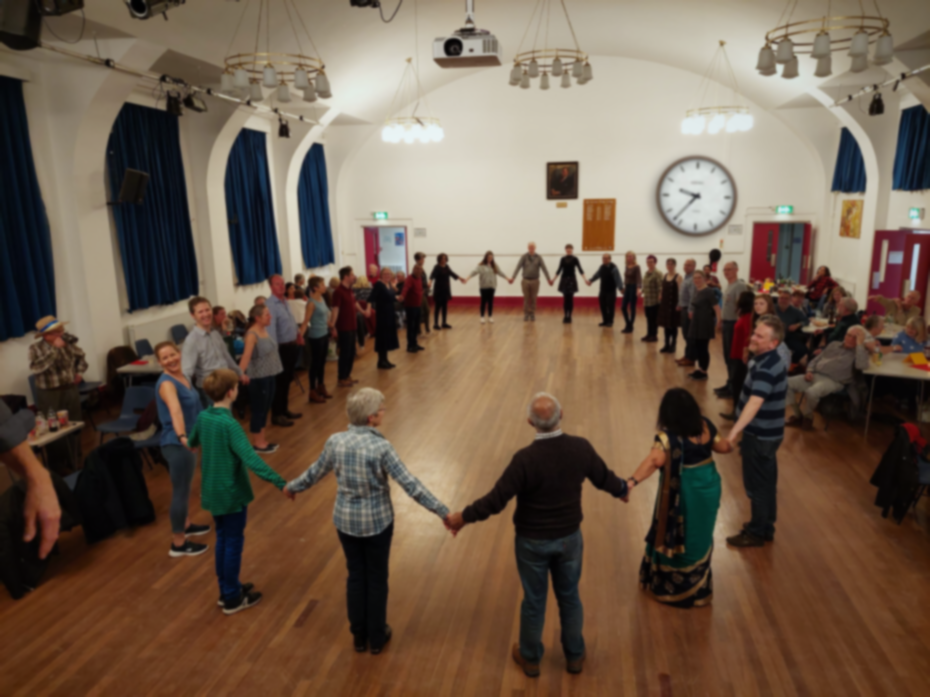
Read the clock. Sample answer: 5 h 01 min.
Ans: 9 h 37 min
